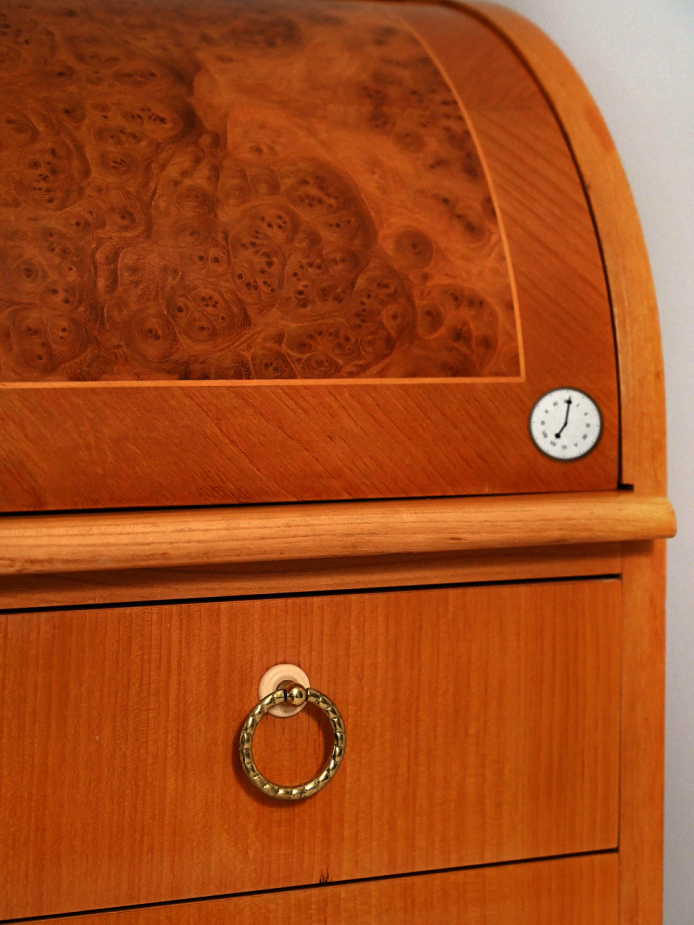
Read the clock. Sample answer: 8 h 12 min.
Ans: 7 h 01 min
